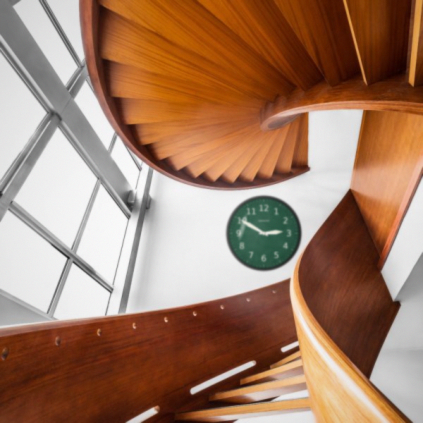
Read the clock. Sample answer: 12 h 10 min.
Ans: 2 h 50 min
